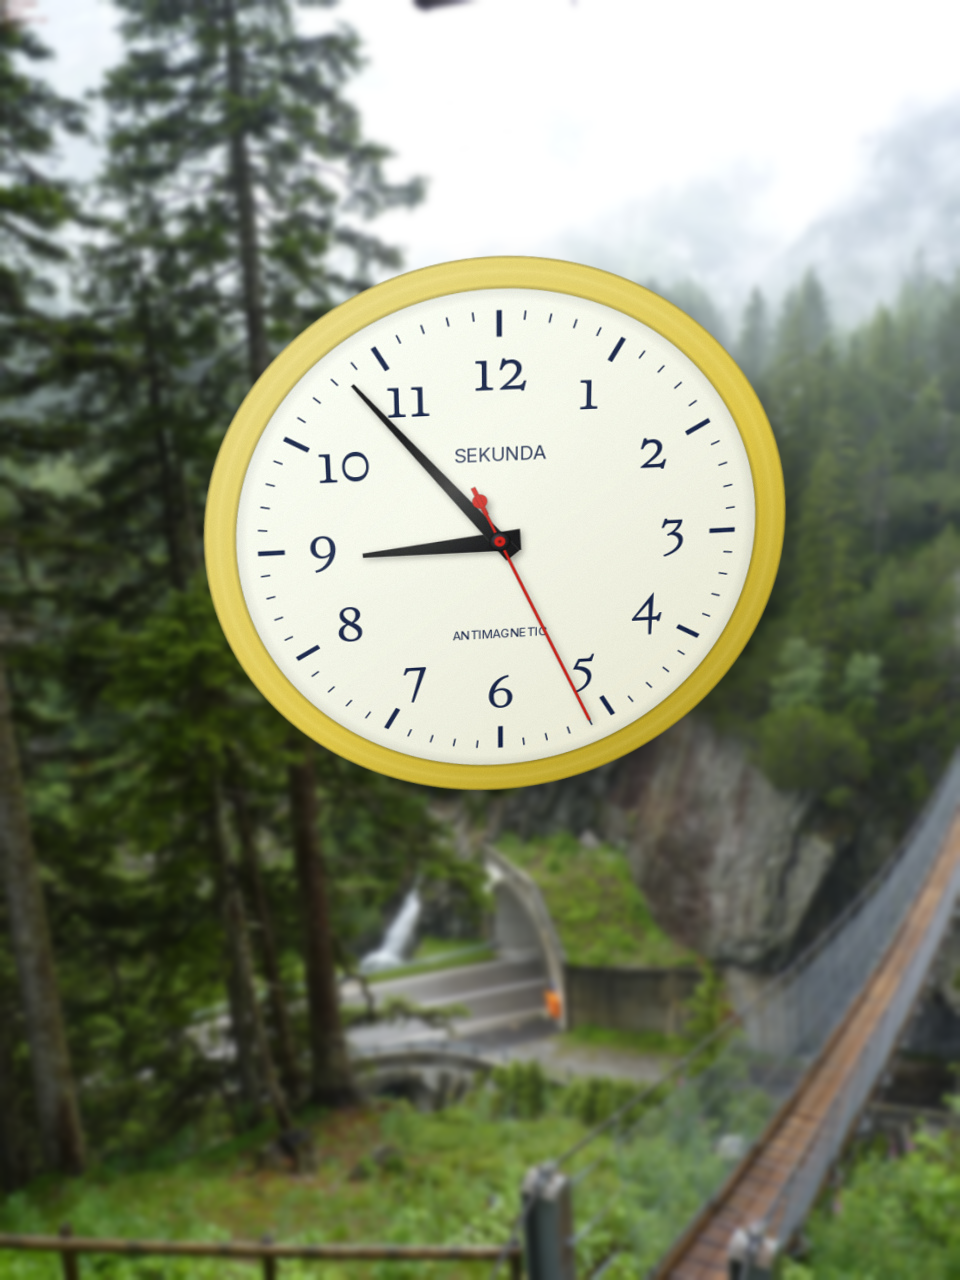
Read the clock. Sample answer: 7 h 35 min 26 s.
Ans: 8 h 53 min 26 s
